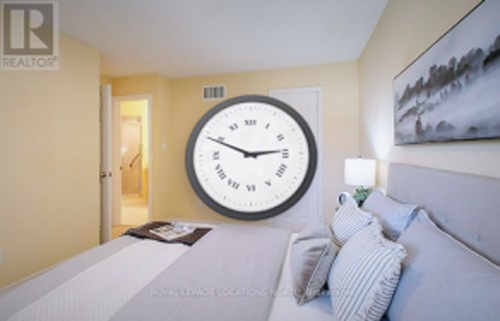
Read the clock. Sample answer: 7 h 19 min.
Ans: 2 h 49 min
